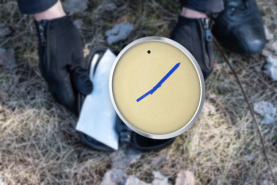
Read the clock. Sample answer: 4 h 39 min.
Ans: 8 h 09 min
